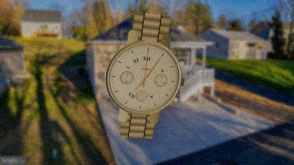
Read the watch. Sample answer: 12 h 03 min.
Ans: 7 h 05 min
